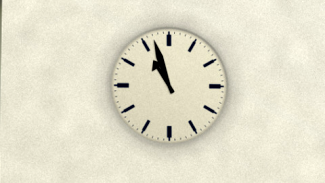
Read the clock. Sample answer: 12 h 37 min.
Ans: 10 h 57 min
